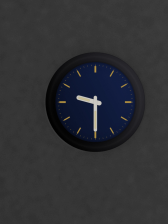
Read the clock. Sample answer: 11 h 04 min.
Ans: 9 h 30 min
